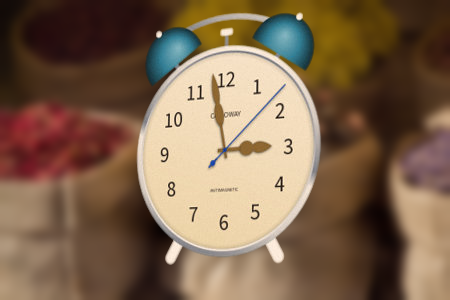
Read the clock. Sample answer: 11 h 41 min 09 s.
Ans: 2 h 58 min 08 s
